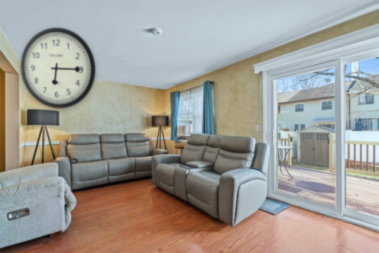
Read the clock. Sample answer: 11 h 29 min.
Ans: 6 h 15 min
